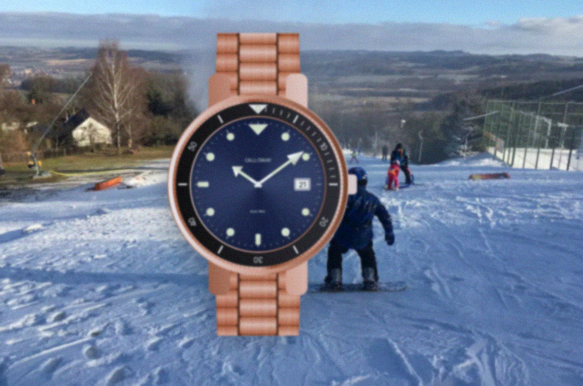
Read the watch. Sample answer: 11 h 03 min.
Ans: 10 h 09 min
